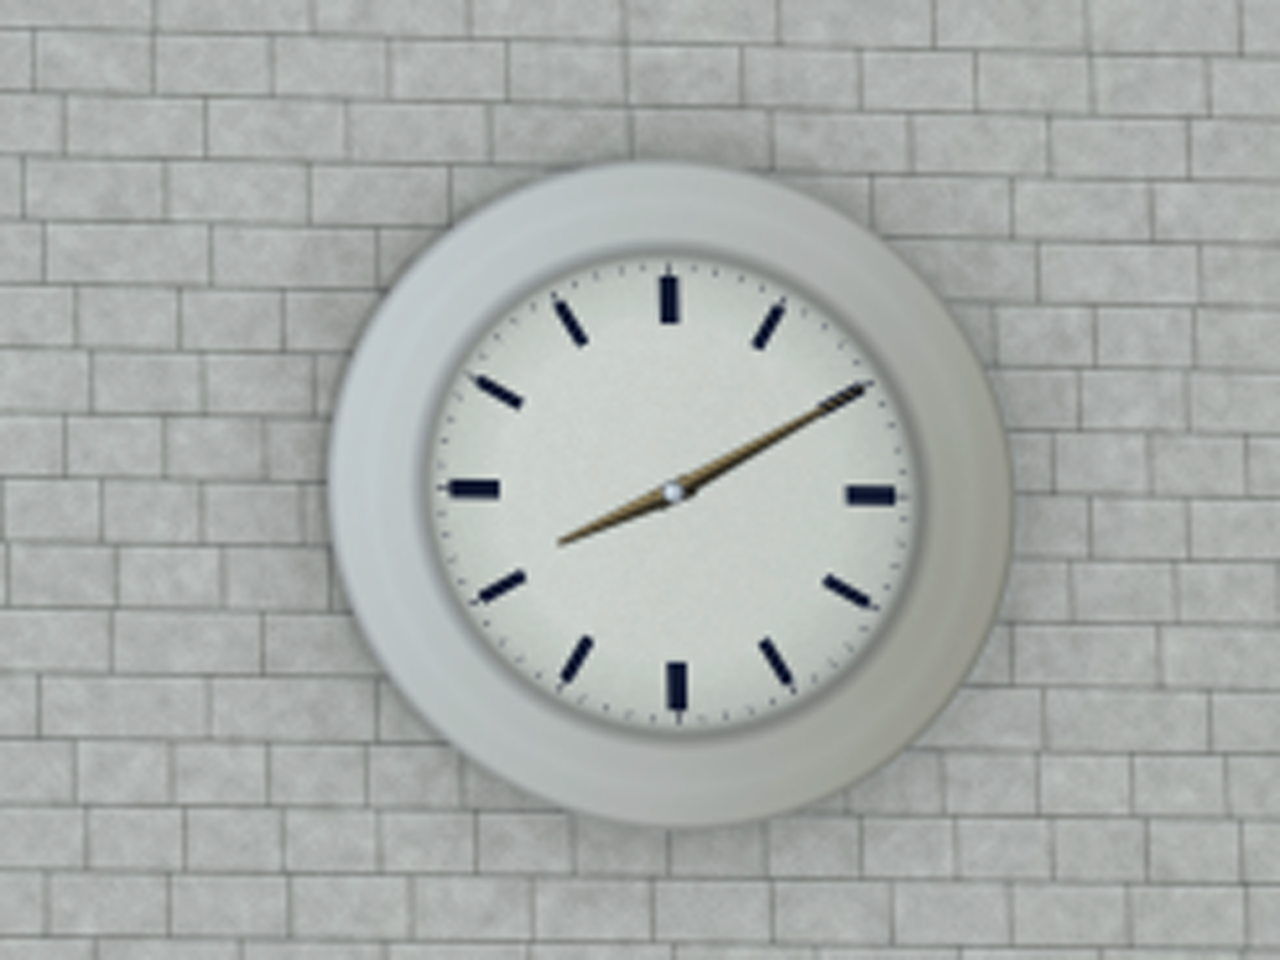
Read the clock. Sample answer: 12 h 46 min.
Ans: 8 h 10 min
